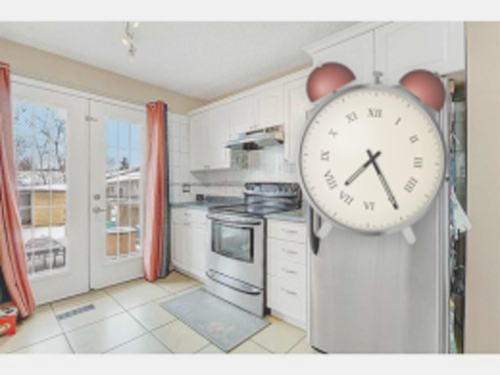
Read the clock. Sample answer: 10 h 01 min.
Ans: 7 h 25 min
